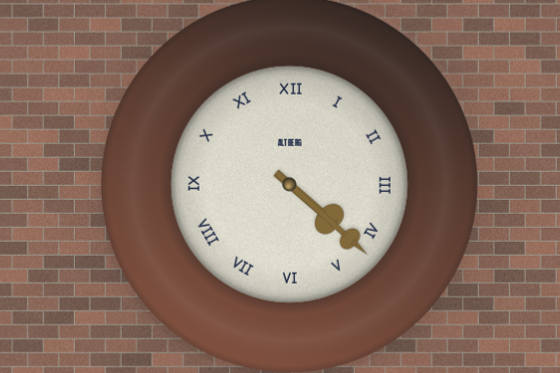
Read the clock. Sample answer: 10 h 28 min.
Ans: 4 h 22 min
